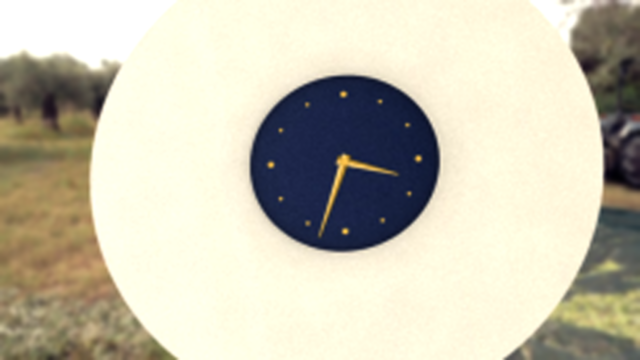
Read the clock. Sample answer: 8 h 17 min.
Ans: 3 h 33 min
